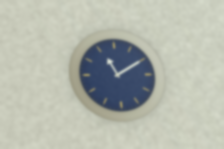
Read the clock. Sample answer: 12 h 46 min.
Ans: 11 h 10 min
